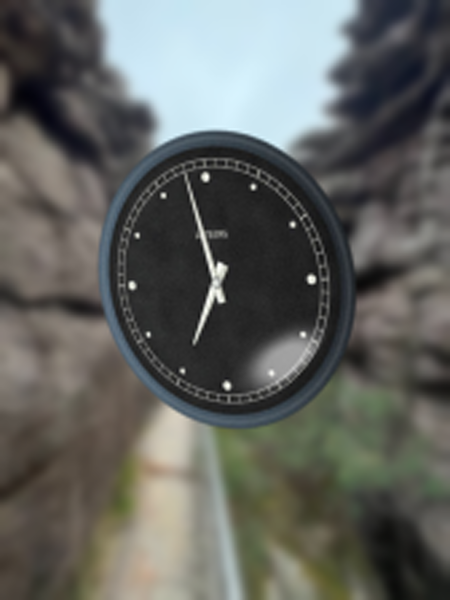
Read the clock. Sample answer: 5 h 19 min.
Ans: 6 h 58 min
